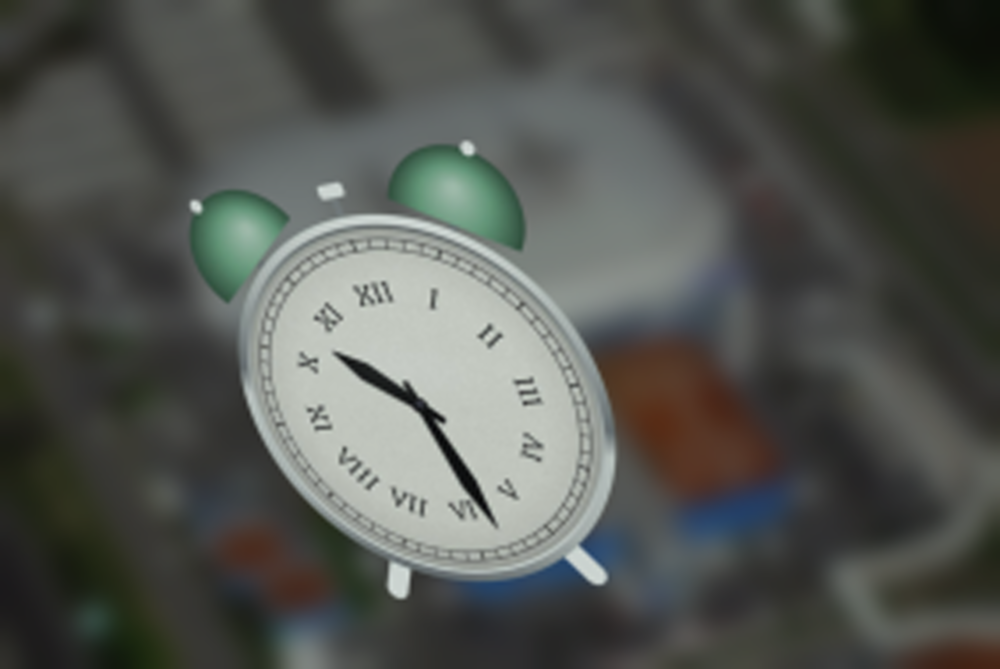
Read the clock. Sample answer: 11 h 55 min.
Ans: 10 h 28 min
